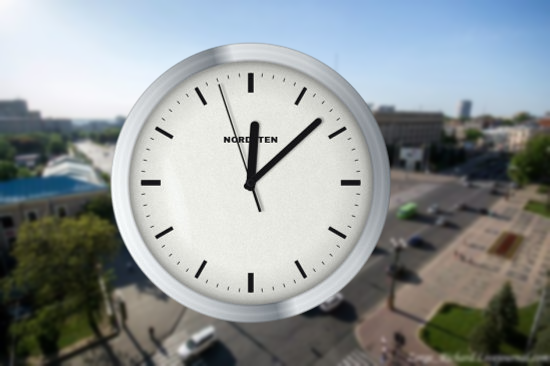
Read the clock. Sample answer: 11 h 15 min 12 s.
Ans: 12 h 07 min 57 s
